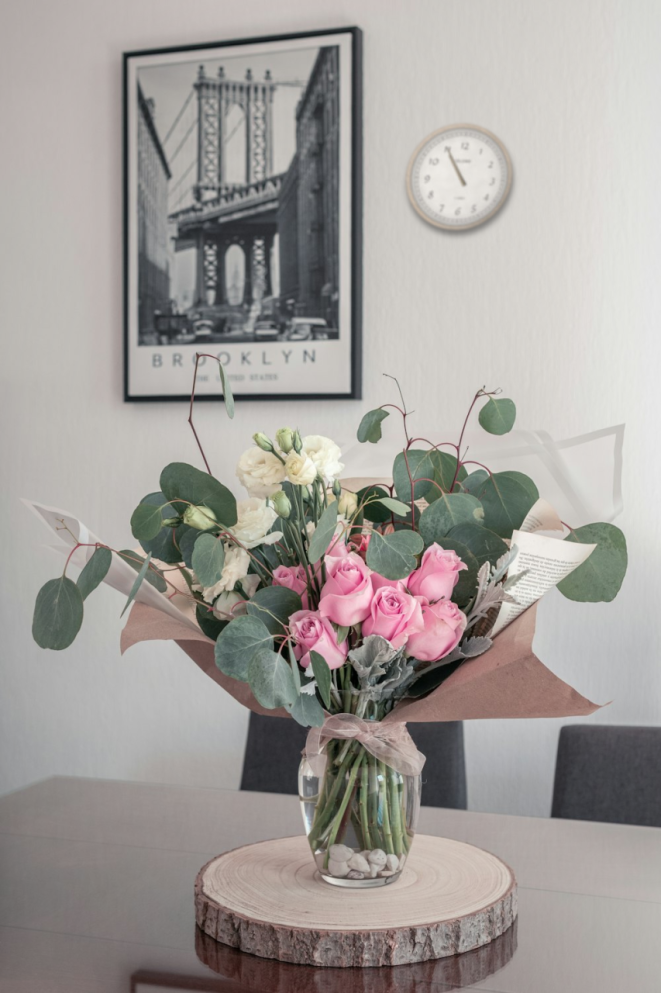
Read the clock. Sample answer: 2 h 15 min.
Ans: 10 h 55 min
